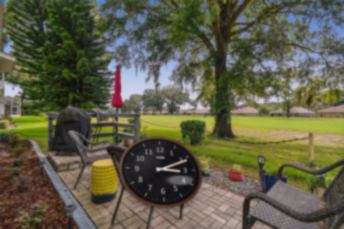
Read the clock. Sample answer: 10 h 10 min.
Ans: 3 h 11 min
